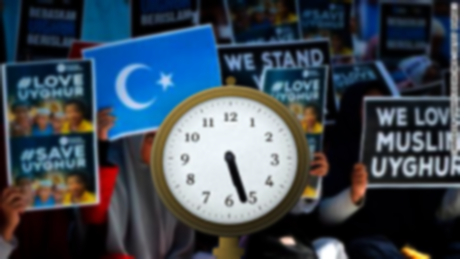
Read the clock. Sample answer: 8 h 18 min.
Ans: 5 h 27 min
